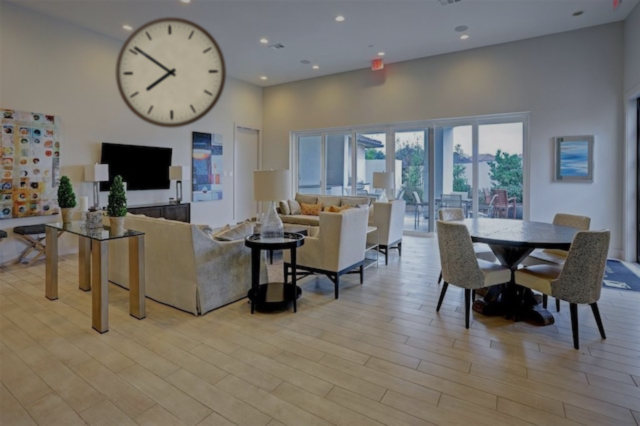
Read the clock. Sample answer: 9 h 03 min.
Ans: 7 h 51 min
